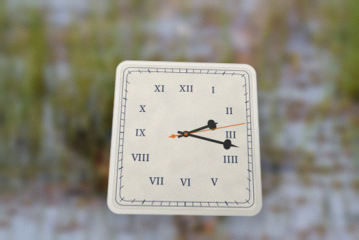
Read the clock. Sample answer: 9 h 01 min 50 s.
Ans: 2 h 17 min 13 s
